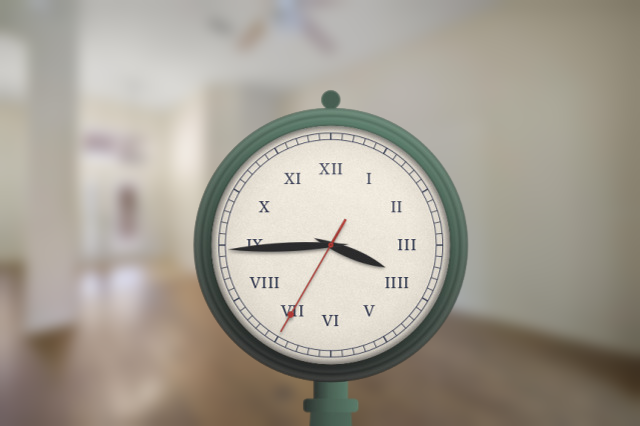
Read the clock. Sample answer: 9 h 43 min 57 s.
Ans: 3 h 44 min 35 s
